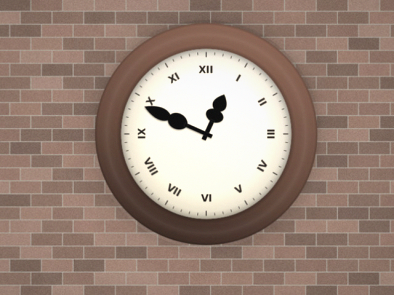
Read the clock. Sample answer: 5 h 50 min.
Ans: 12 h 49 min
